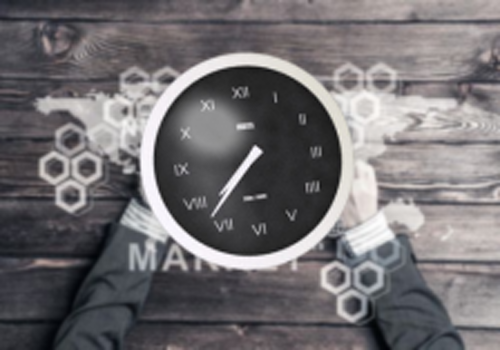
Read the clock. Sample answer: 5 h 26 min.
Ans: 7 h 37 min
